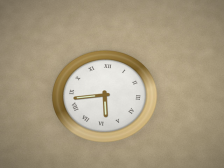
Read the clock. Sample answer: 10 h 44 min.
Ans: 5 h 43 min
